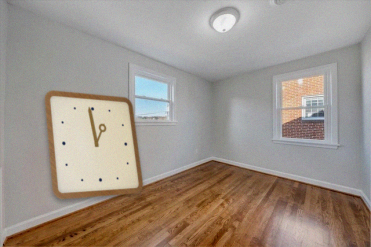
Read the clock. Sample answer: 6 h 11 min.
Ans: 12 h 59 min
